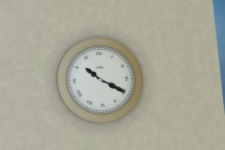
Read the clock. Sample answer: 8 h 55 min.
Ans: 10 h 20 min
